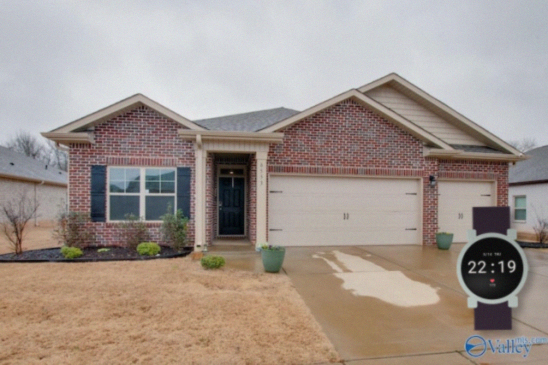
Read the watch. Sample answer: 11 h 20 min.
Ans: 22 h 19 min
